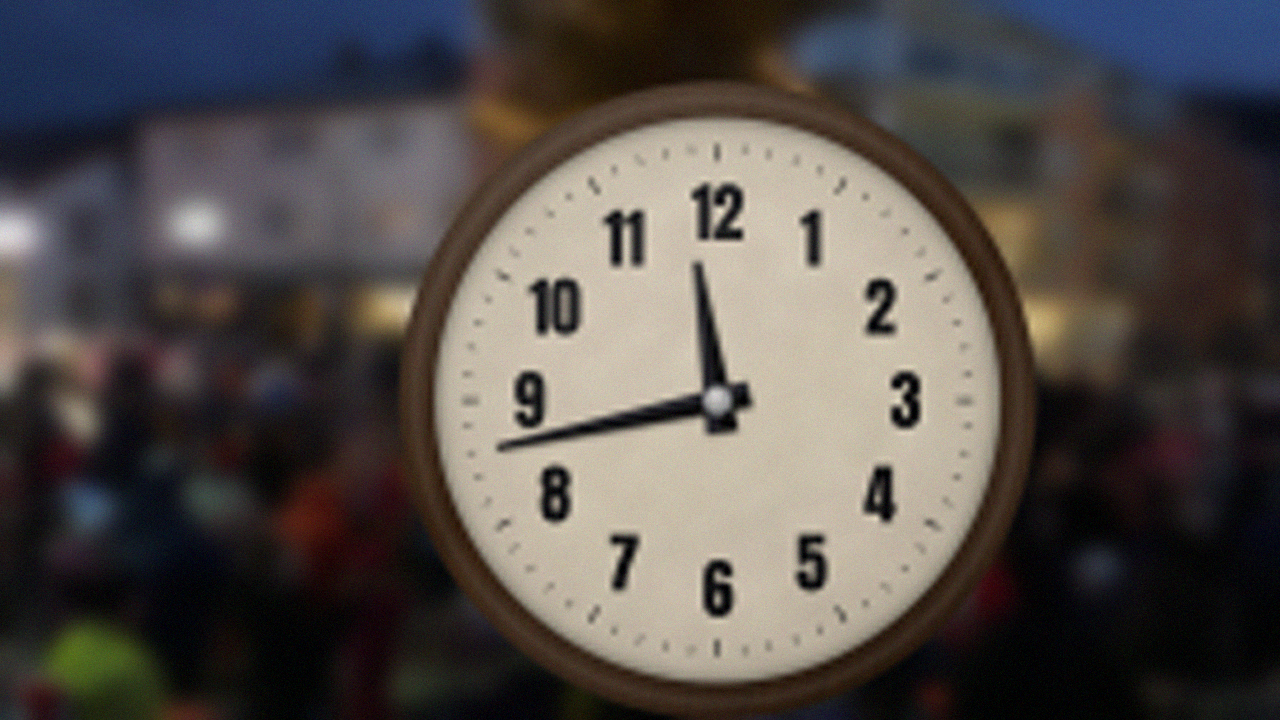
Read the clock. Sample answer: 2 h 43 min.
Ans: 11 h 43 min
